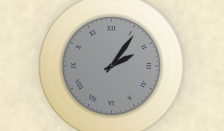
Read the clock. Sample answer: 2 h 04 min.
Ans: 2 h 06 min
